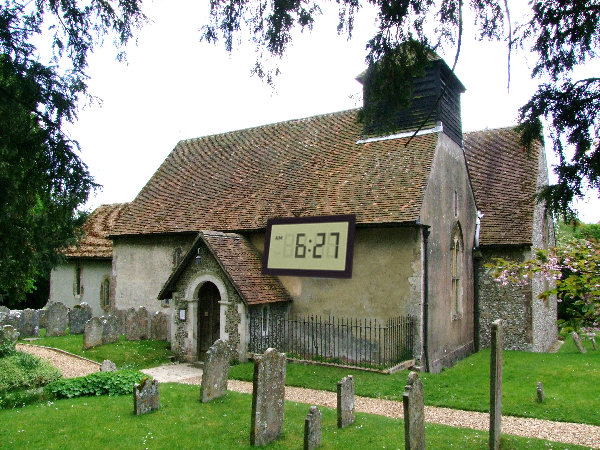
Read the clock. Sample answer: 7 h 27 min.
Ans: 6 h 27 min
